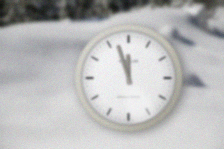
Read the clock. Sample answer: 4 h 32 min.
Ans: 11 h 57 min
